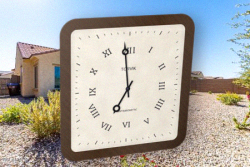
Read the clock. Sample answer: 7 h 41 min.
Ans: 6 h 59 min
